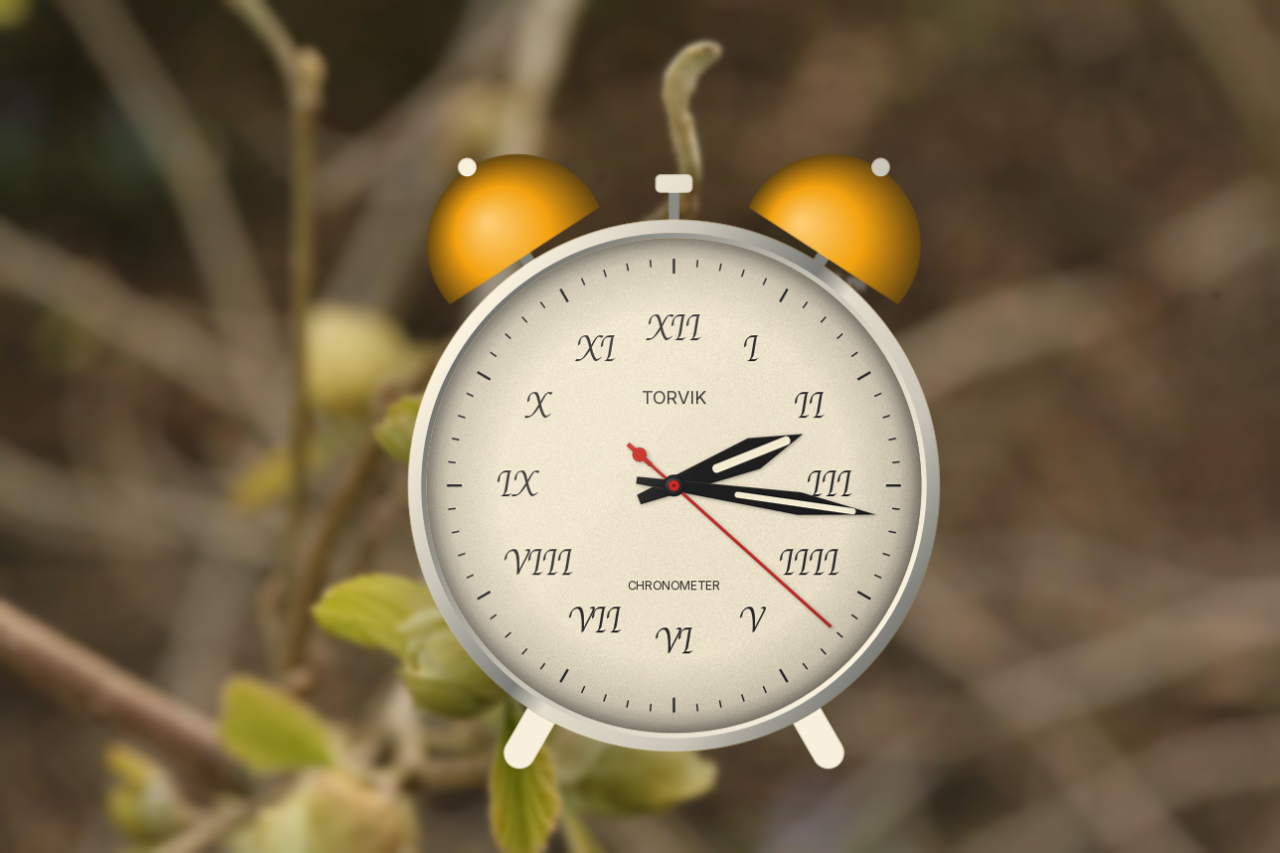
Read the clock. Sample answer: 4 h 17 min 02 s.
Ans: 2 h 16 min 22 s
